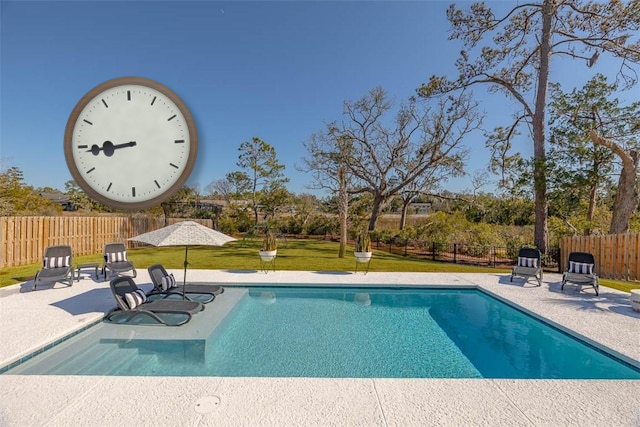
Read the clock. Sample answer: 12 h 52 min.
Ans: 8 h 44 min
